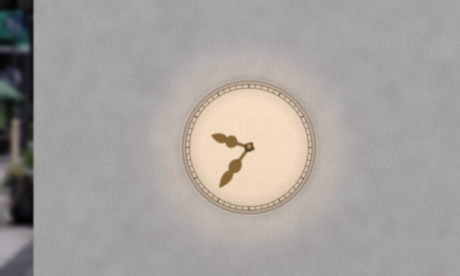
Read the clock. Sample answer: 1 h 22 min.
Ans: 9 h 36 min
